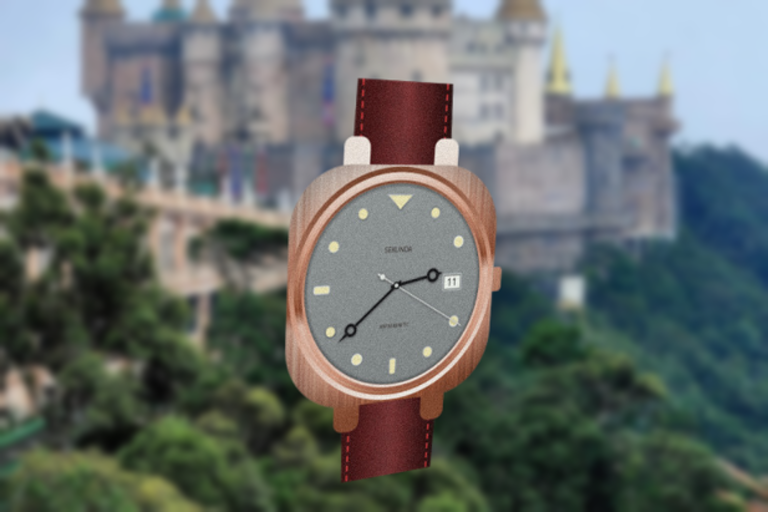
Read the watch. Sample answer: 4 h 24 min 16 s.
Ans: 2 h 38 min 20 s
